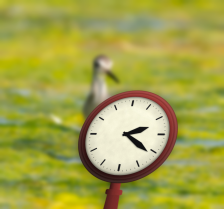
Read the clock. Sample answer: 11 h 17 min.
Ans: 2 h 21 min
